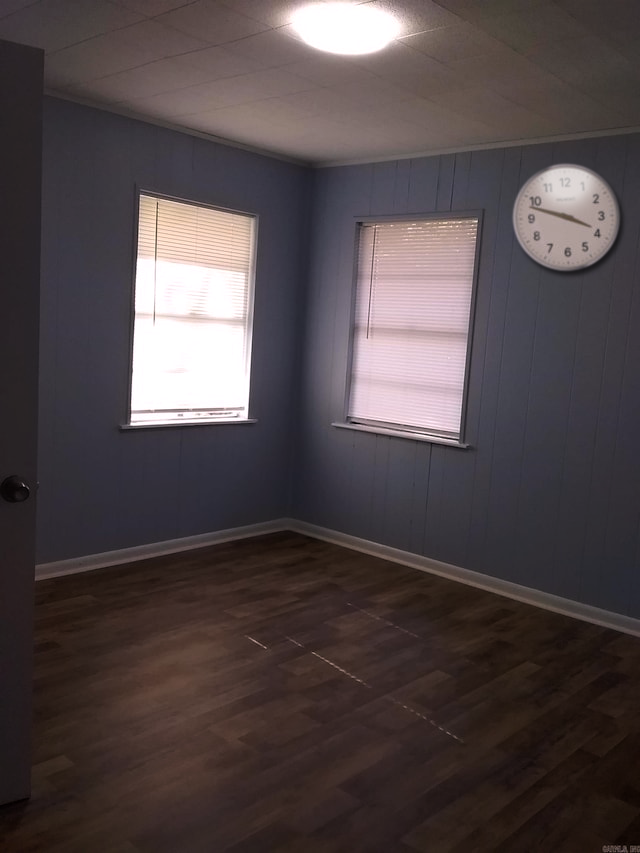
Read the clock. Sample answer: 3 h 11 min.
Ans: 3 h 48 min
